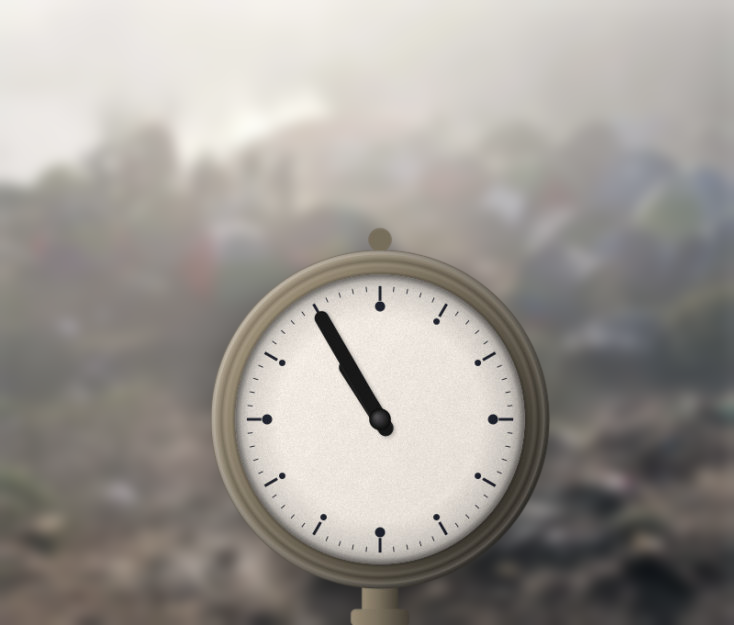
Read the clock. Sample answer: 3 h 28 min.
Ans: 10 h 55 min
